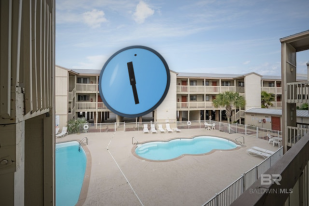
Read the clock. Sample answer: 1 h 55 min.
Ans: 11 h 27 min
